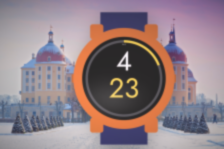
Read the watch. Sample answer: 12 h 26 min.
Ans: 4 h 23 min
